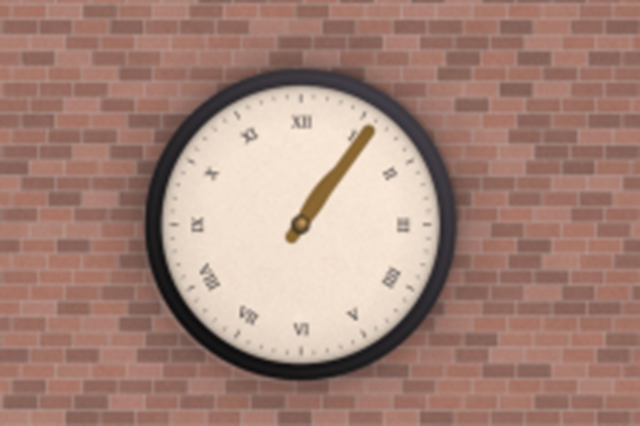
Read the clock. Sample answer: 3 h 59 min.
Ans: 1 h 06 min
